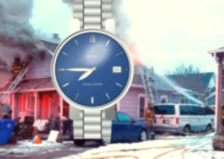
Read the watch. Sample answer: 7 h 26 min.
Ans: 7 h 45 min
